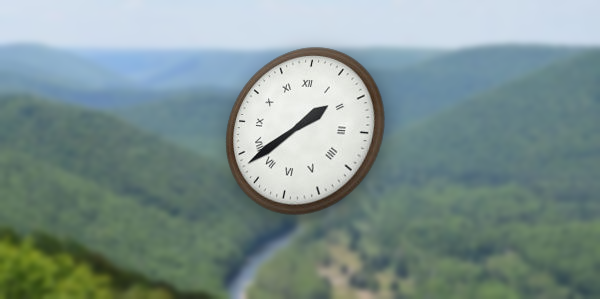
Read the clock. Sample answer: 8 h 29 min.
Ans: 1 h 38 min
